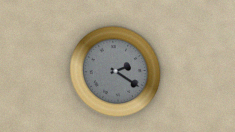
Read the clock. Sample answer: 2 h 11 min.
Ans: 2 h 21 min
